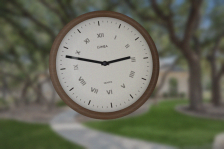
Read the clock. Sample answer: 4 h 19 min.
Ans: 2 h 48 min
